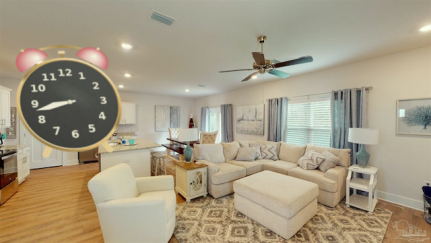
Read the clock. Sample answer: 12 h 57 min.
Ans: 8 h 43 min
